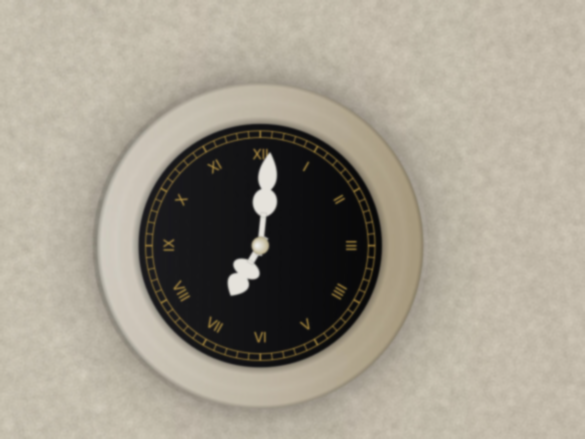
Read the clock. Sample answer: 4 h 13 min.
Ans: 7 h 01 min
